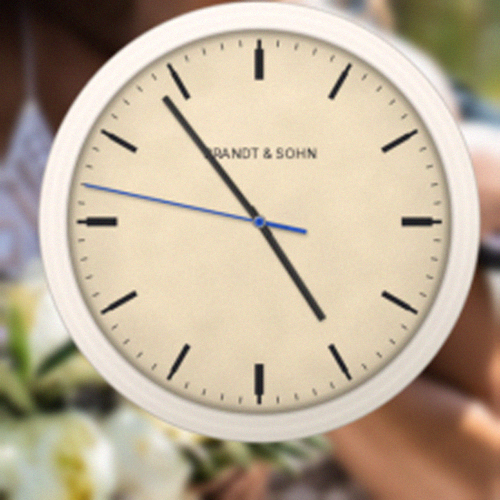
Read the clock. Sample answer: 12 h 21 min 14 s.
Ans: 4 h 53 min 47 s
